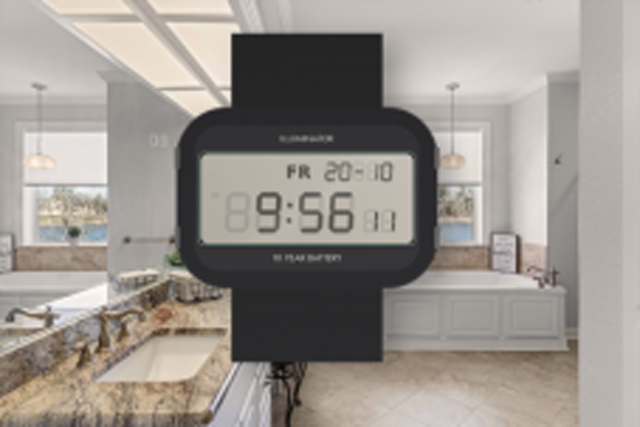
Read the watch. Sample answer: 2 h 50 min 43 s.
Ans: 9 h 56 min 11 s
